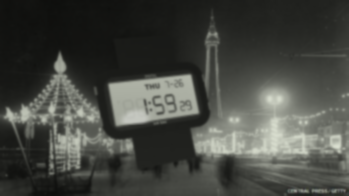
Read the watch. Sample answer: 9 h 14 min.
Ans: 1 h 59 min
